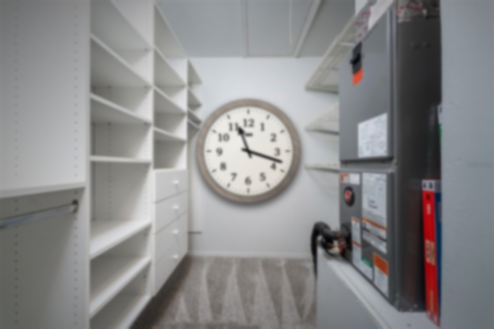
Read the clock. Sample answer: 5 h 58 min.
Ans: 11 h 18 min
